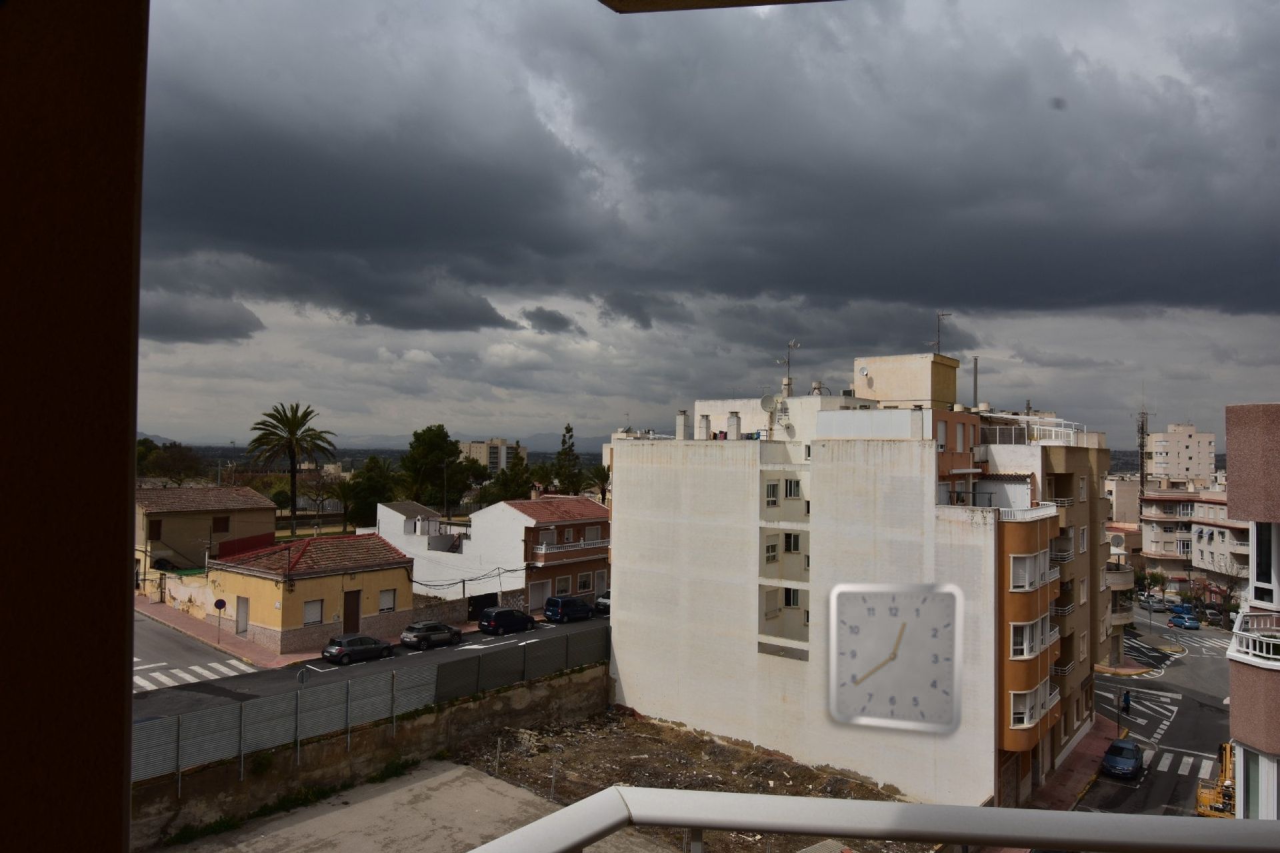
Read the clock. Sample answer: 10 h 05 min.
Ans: 12 h 39 min
